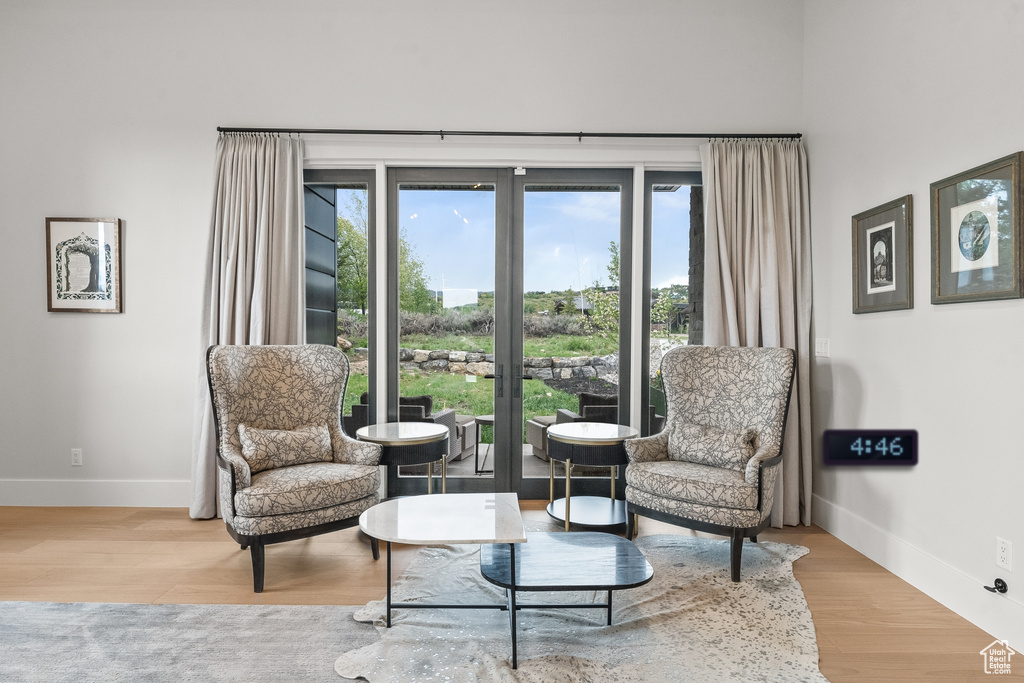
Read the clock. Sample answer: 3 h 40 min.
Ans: 4 h 46 min
